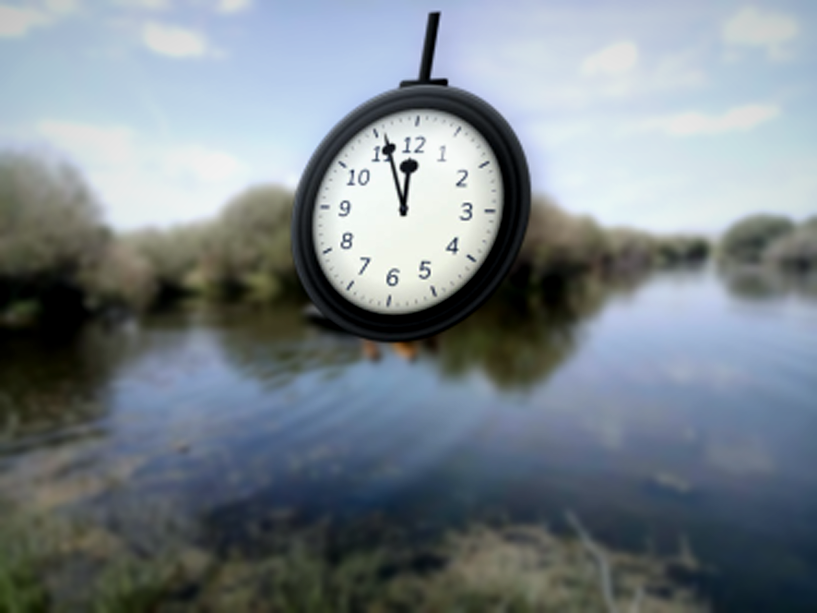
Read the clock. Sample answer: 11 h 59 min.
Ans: 11 h 56 min
